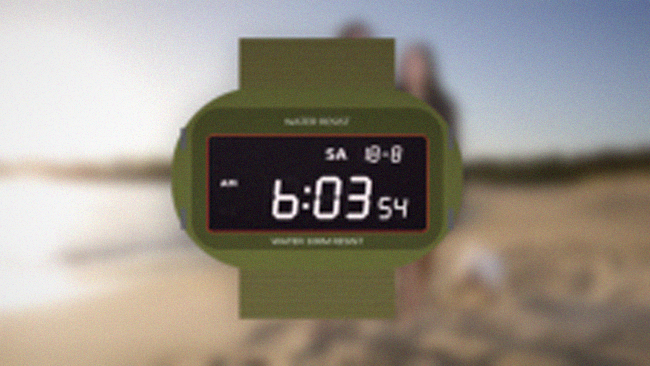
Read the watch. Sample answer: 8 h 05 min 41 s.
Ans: 6 h 03 min 54 s
